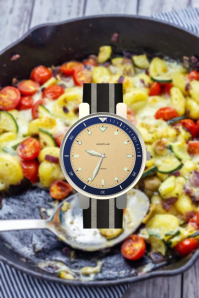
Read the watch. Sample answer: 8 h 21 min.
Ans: 9 h 34 min
